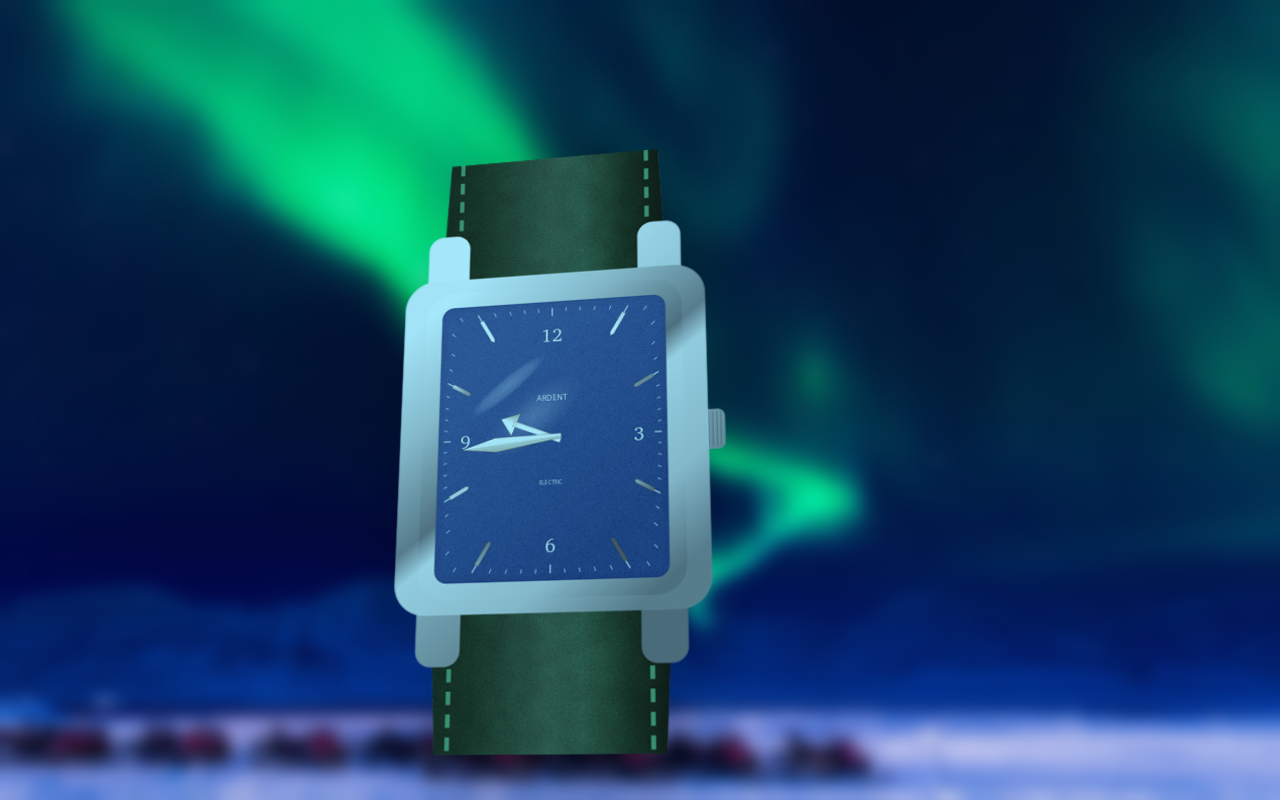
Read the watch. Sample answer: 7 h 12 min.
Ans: 9 h 44 min
